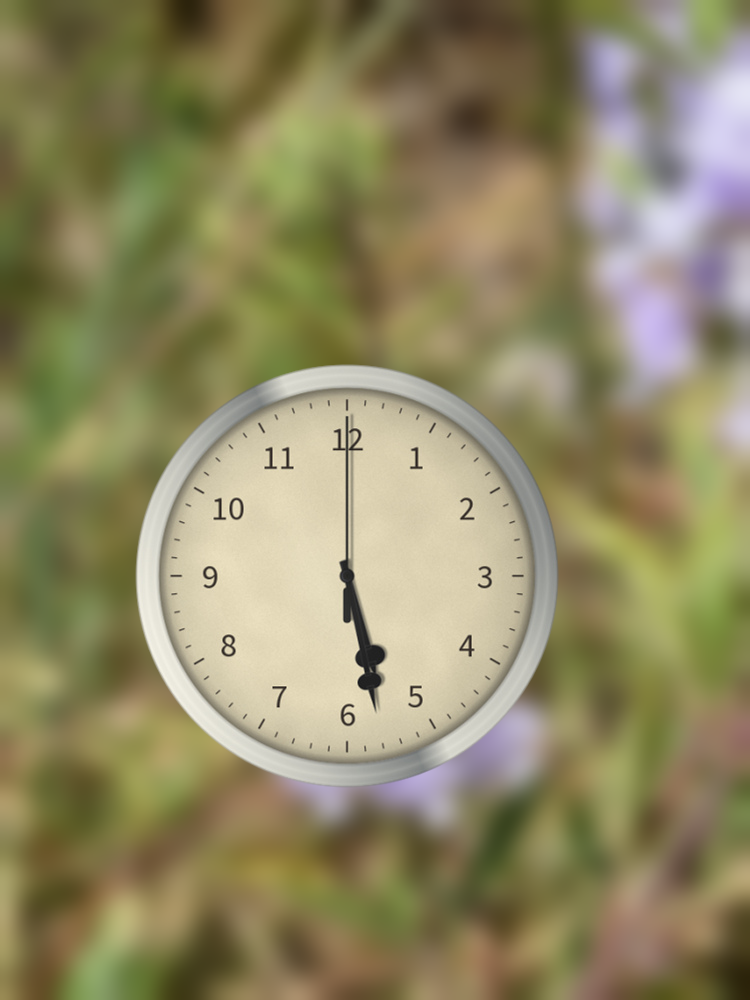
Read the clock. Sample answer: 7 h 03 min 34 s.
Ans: 5 h 28 min 00 s
